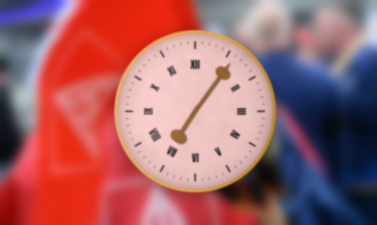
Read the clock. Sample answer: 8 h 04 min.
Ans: 7 h 06 min
